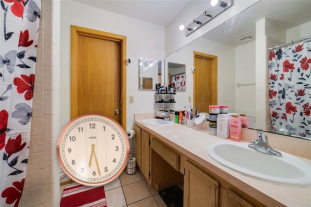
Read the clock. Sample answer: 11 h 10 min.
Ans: 6 h 28 min
